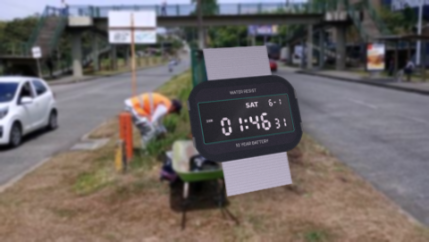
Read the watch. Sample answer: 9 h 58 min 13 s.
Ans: 1 h 46 min 31 s
